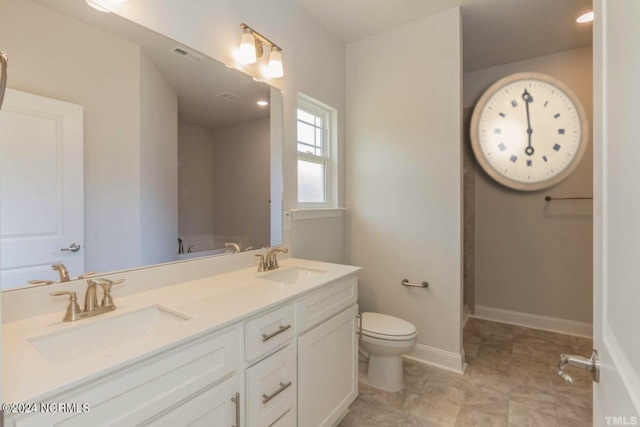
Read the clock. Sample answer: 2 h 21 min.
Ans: 5 h 59 min
